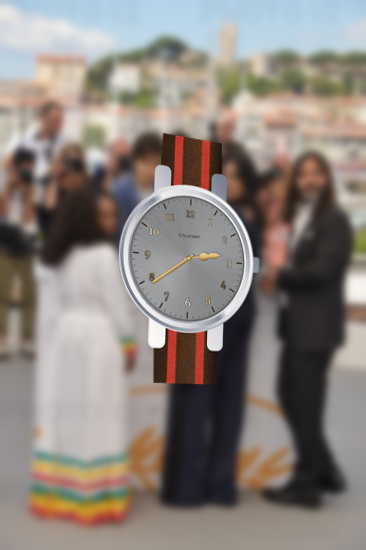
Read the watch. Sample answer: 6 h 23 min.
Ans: 2 h 39 min
